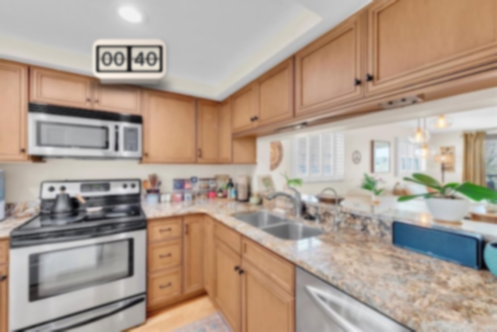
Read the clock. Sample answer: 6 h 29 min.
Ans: 0 h 40 min
